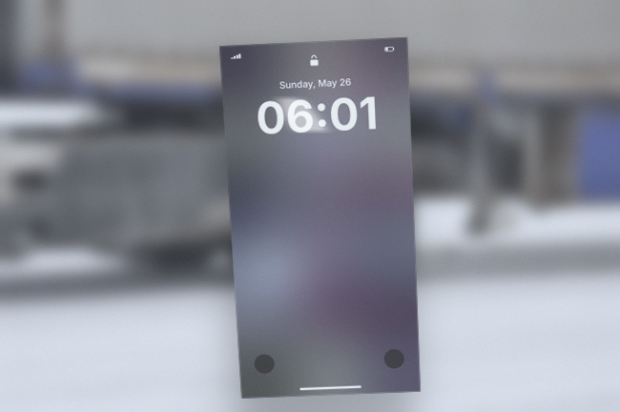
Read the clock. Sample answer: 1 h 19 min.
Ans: 6 h 01 min
